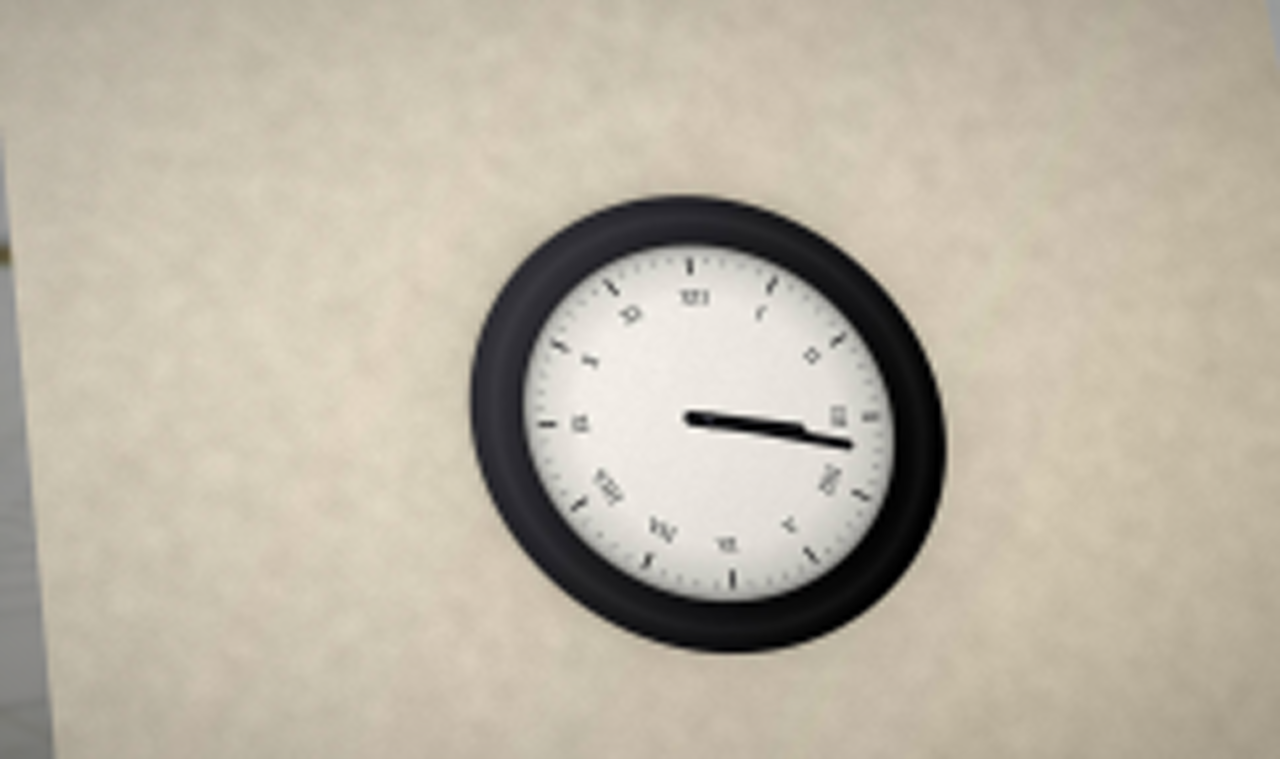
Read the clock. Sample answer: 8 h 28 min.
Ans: 3 h 17 min
